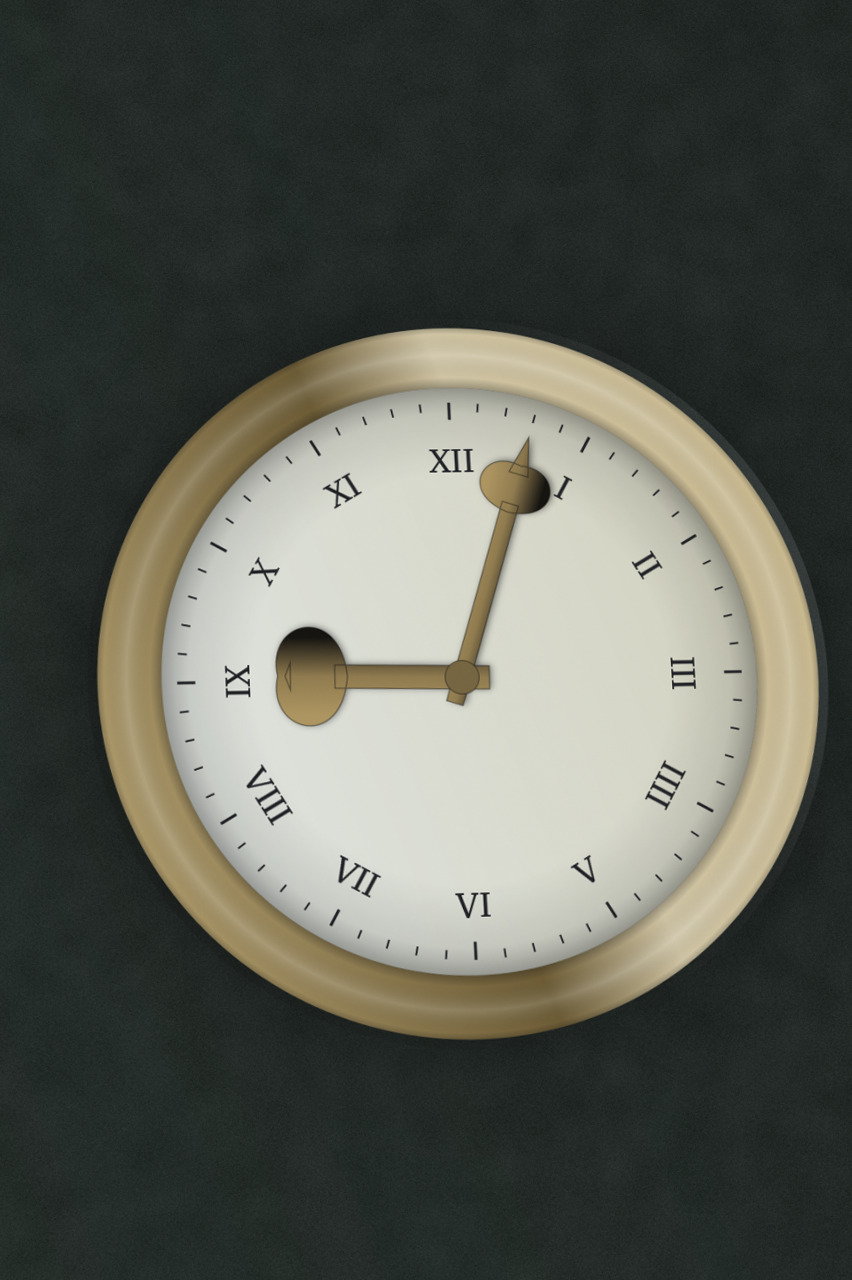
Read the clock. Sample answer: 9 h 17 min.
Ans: 9 h 03 min
